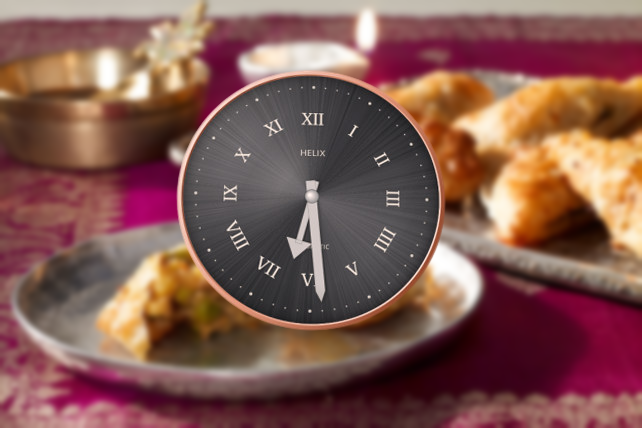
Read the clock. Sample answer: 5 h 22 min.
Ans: 6 h 29 min
